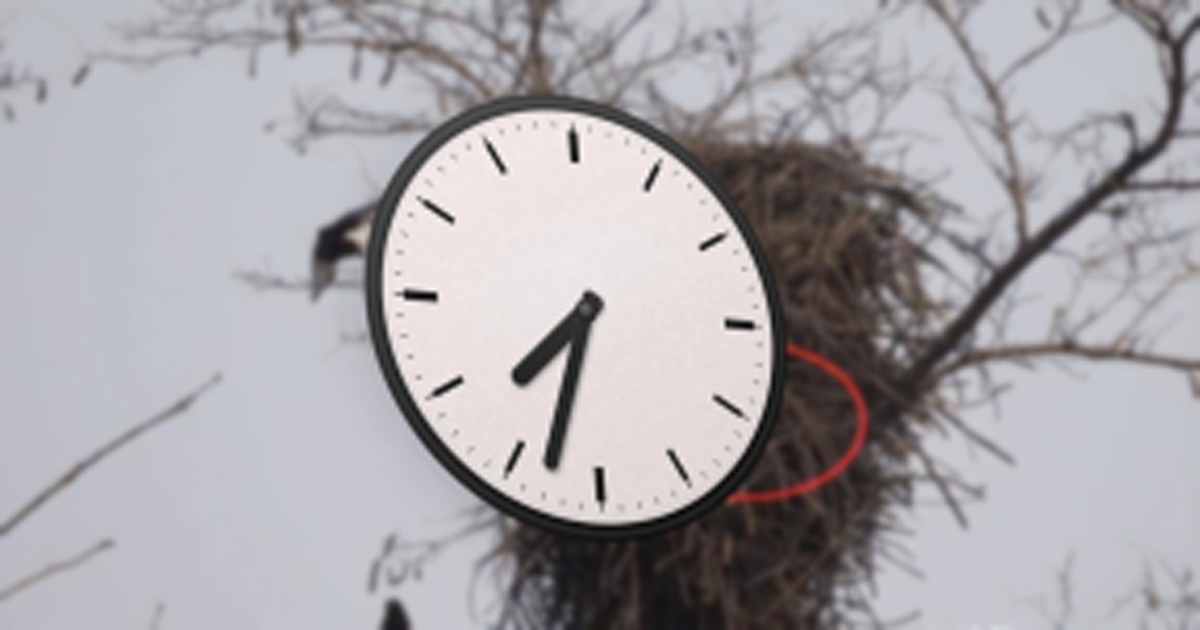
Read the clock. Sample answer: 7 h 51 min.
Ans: 7 h 33 min
